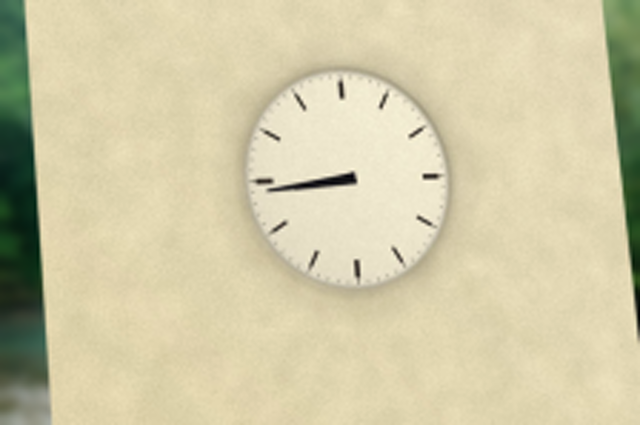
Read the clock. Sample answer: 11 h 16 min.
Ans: 8 h 44 min
